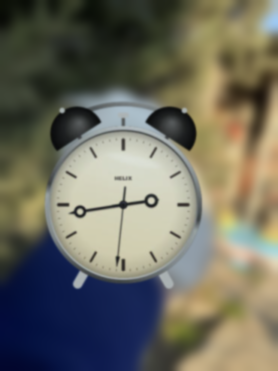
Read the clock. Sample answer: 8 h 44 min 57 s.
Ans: 2 h 43 min 31 s
